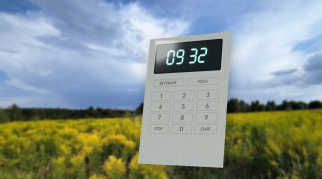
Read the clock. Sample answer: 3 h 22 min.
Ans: 9 h 32 min
